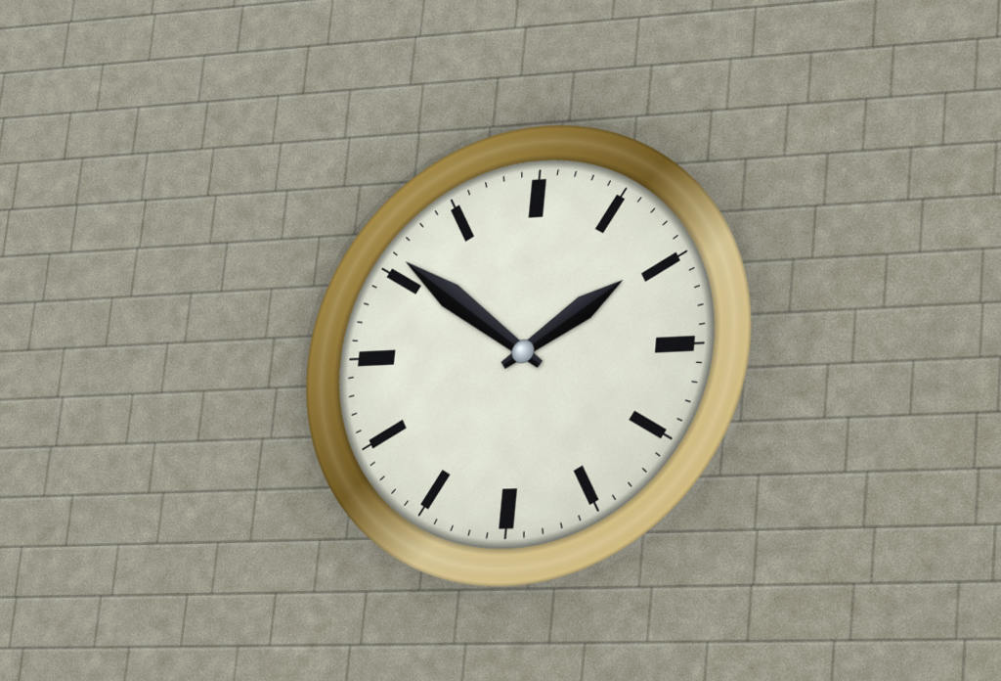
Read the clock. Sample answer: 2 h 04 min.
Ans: 1 h 51 min
